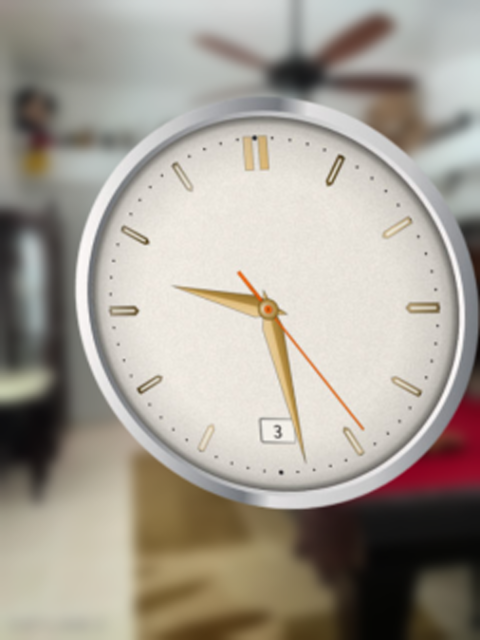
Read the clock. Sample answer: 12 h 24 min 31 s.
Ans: 9 h 28 min 24 s
